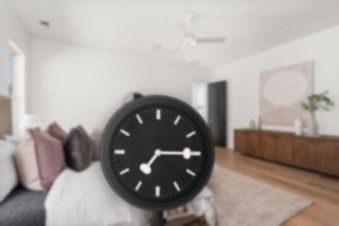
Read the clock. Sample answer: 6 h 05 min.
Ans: 7 h 15 min
